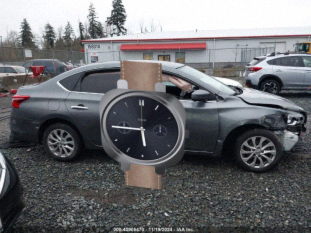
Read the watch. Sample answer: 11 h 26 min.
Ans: 5 h 45 min
